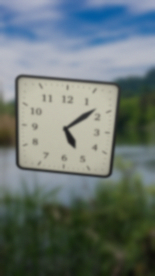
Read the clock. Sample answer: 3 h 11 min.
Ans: 5 h 08 min
